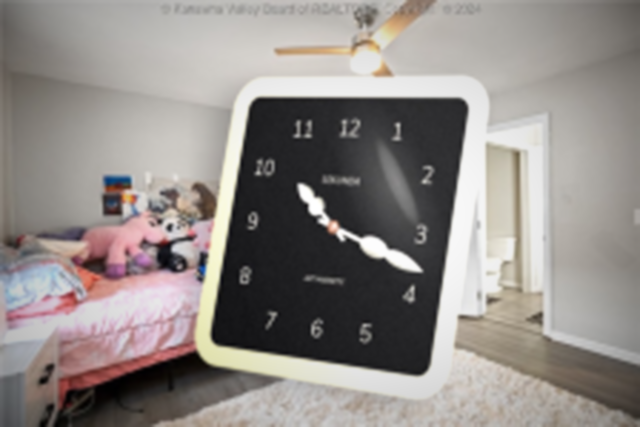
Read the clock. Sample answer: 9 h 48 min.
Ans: 10 h 18 min
